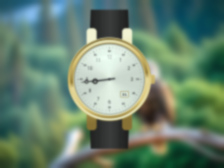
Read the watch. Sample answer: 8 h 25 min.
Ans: 8 h 44 min
